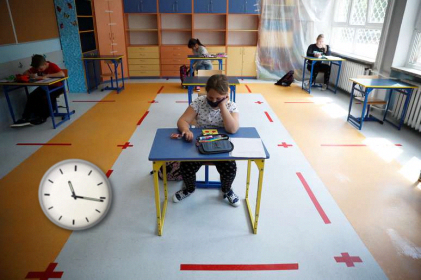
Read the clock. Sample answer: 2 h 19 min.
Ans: 11 h 16 min
